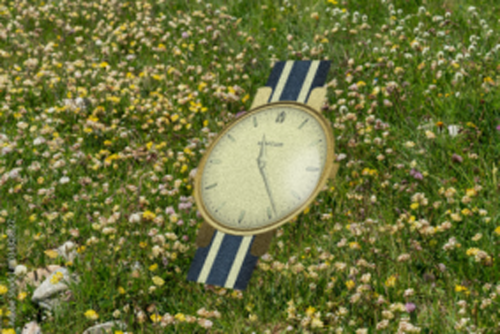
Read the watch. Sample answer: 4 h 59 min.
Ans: 11 h 24 min
